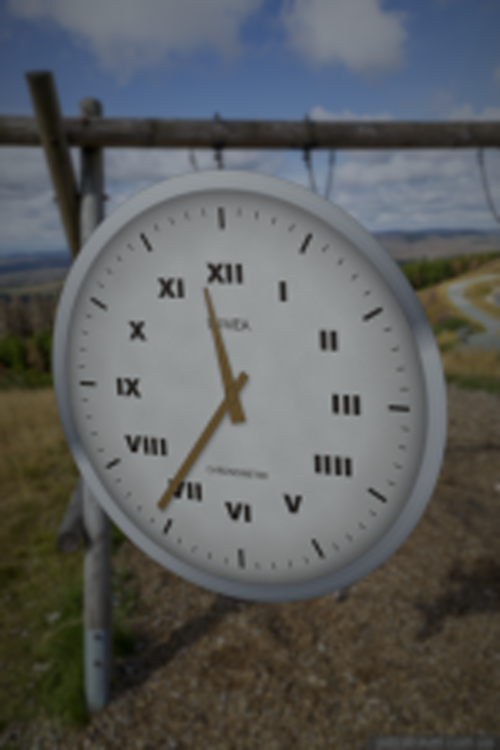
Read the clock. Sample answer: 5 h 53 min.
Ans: 11 h 36 min
